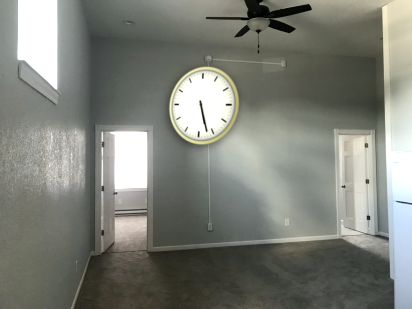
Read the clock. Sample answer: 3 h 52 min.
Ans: 5 h 27 min
